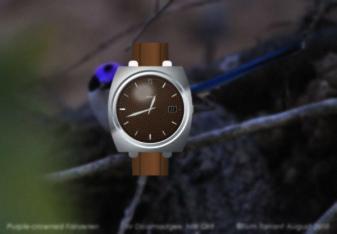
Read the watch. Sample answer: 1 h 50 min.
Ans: 12 h 42 min
